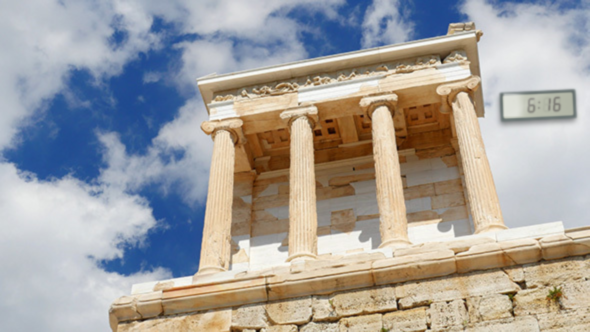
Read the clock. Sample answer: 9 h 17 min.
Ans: 6 h 16 min
